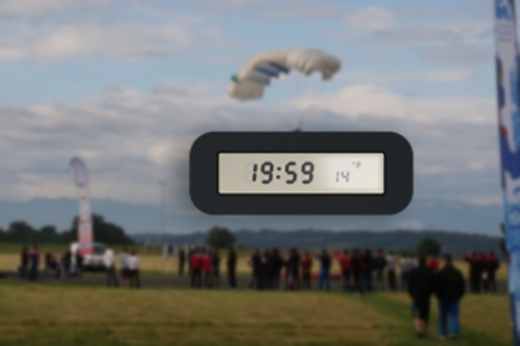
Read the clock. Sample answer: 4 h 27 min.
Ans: 19 h 59 min
